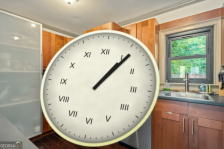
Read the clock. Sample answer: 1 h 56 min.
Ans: 1 h 06 min
